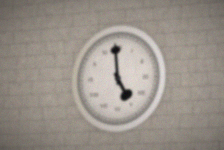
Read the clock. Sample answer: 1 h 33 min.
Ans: 4 h 59 min
